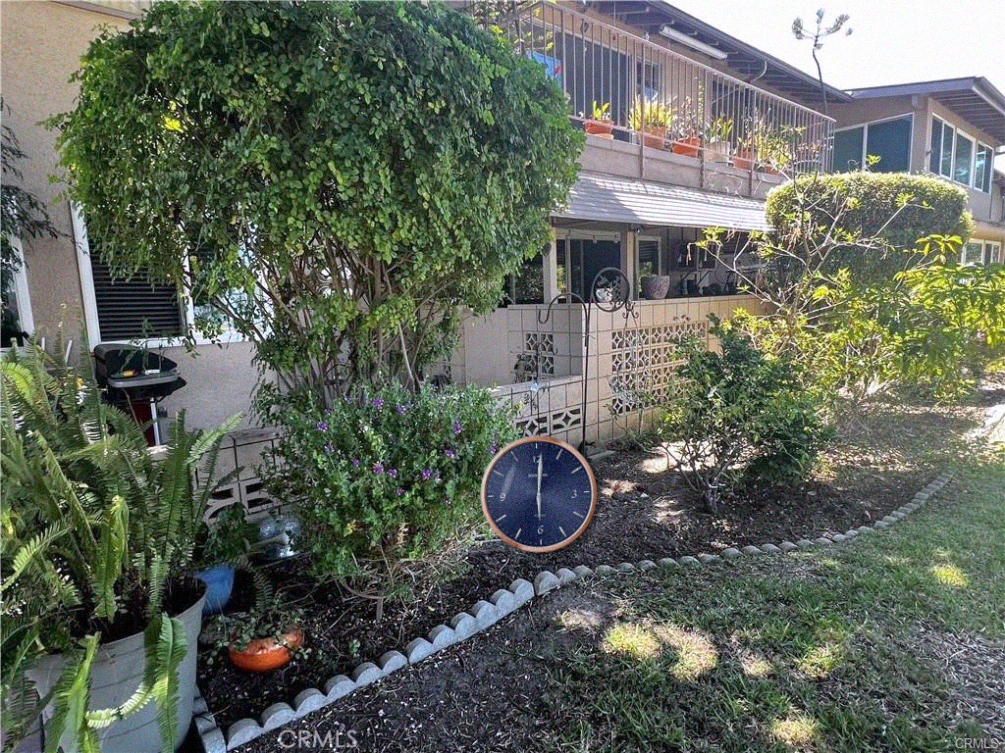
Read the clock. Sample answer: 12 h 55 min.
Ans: 6 h 01 min
